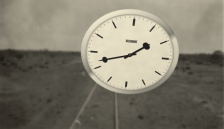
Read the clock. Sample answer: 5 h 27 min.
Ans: 1 h 42 min
